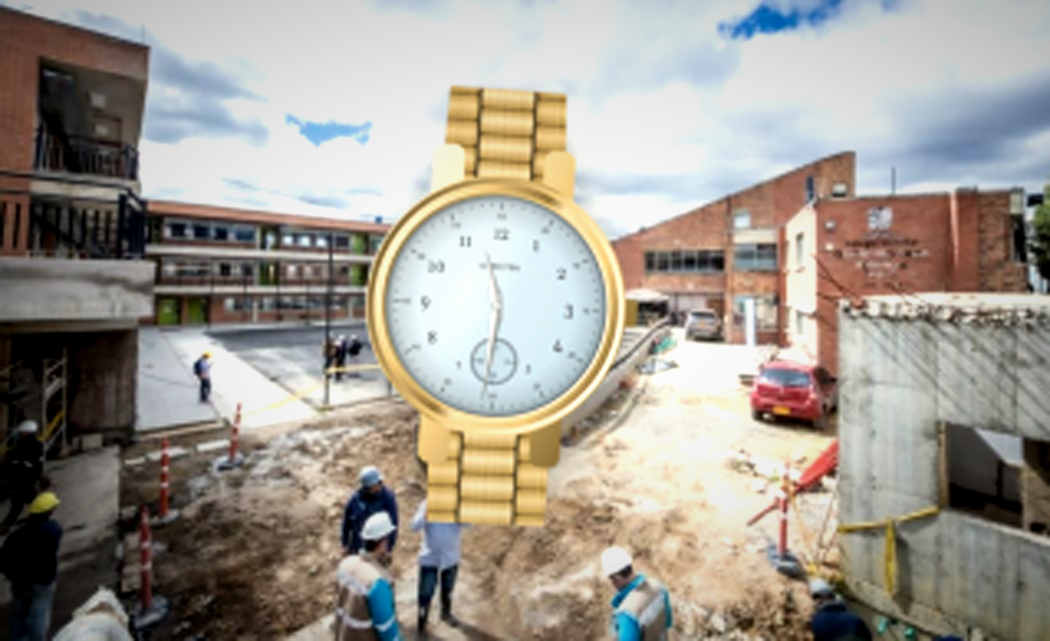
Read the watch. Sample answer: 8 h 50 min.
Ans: 11 h 31 min
